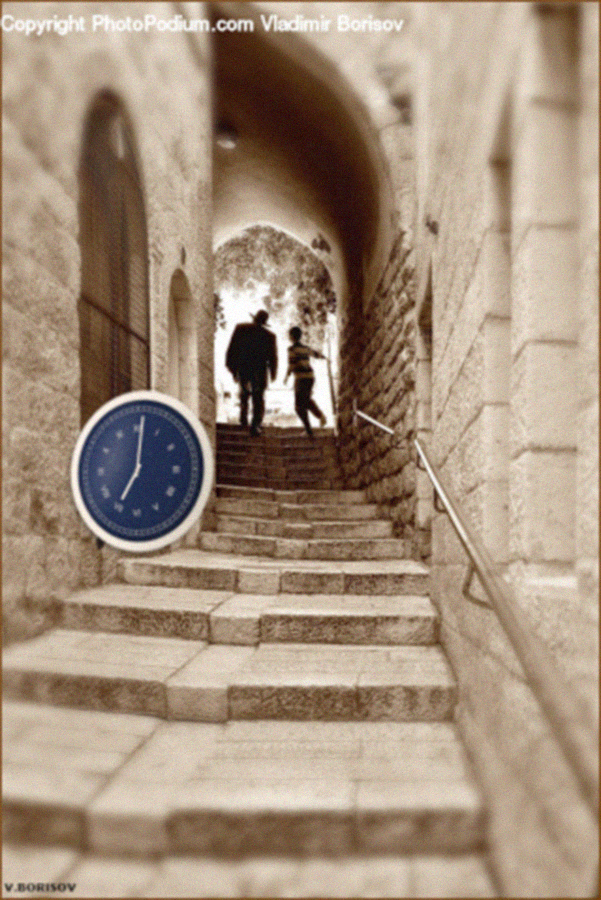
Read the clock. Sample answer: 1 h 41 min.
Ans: 7 h 01 min
